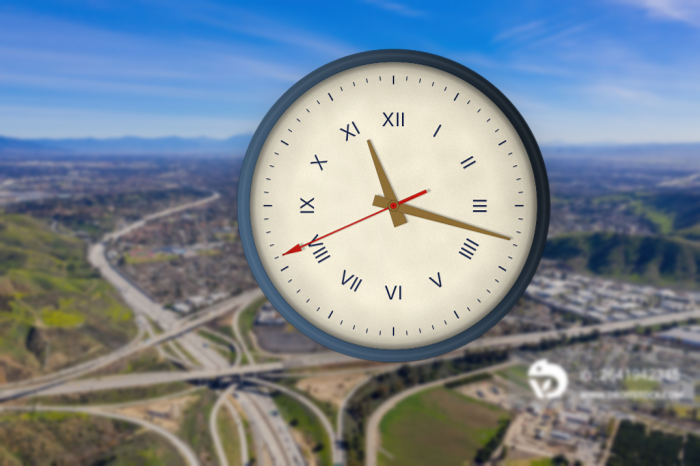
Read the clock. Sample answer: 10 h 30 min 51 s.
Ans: 11 h 17 min 41 s
